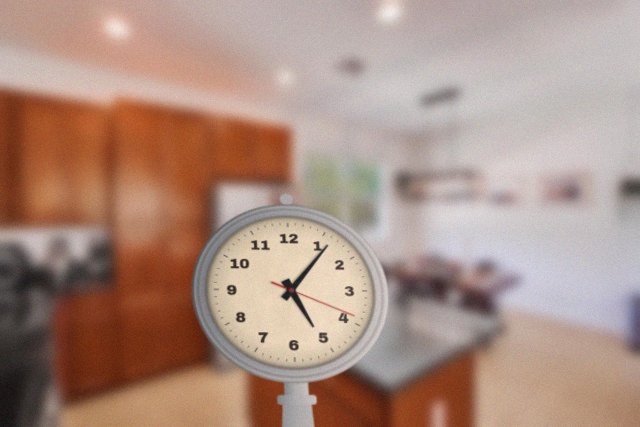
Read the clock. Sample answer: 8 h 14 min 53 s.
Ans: 5 h 06 min 19 s
